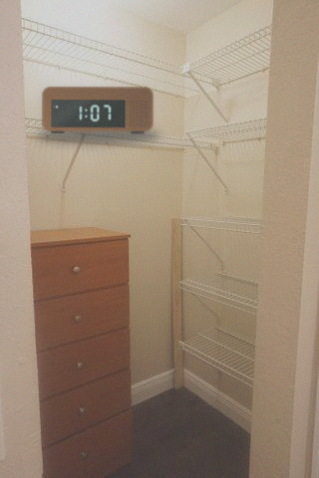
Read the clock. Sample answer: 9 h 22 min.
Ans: 1 h 07 min
